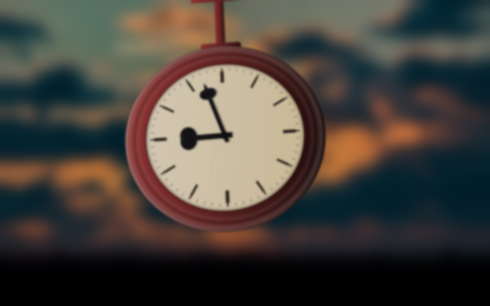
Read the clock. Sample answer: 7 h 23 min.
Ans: 8 h 57 min
